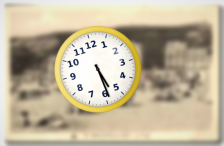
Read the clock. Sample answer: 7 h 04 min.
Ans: 5 h 29 min
